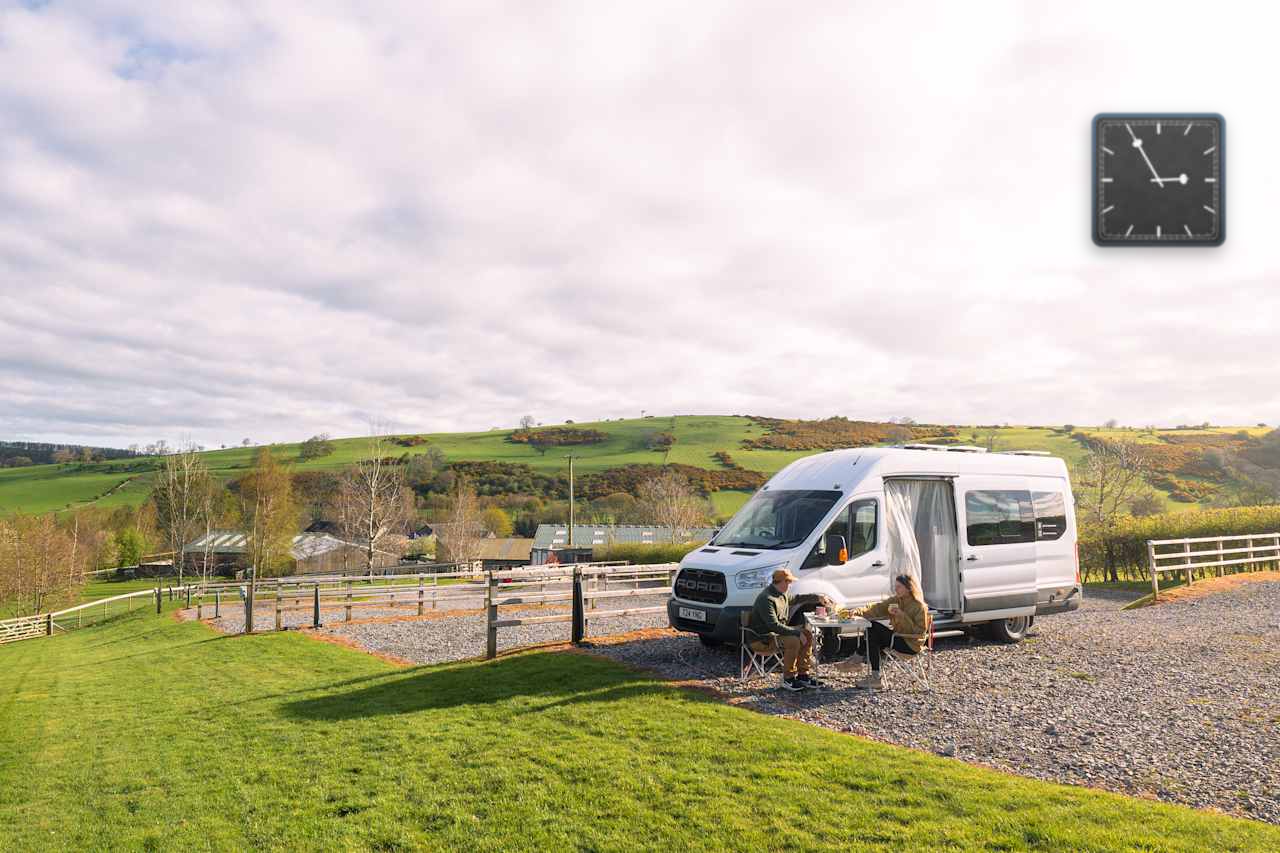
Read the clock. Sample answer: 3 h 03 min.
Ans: 2 h 55 min
